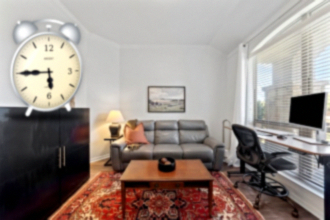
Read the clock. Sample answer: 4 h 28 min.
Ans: 5 h 45 min
